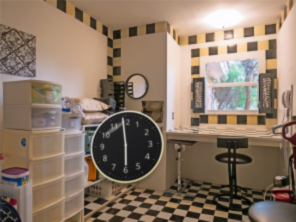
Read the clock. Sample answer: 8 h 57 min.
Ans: 5 h 59 min
